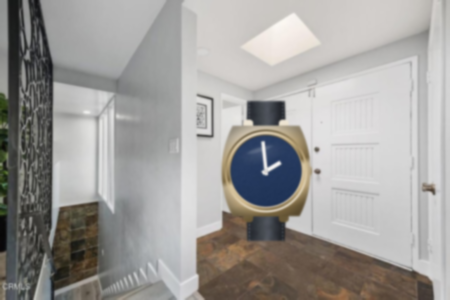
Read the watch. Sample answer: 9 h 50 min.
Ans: 1 h 59 min
